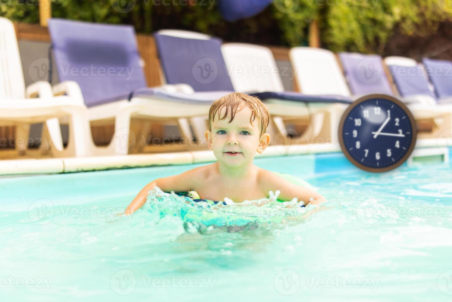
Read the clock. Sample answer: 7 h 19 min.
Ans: 1 h 16 min
